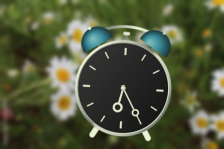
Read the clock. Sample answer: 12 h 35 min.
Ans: 6 h 25 min
